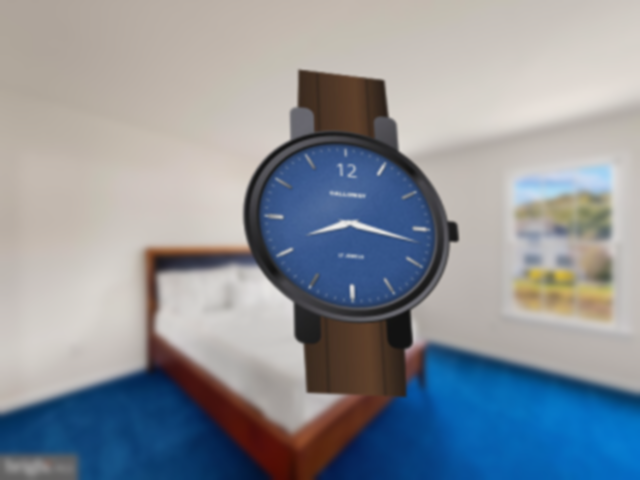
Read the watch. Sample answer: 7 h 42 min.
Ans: 8 h 17 min
